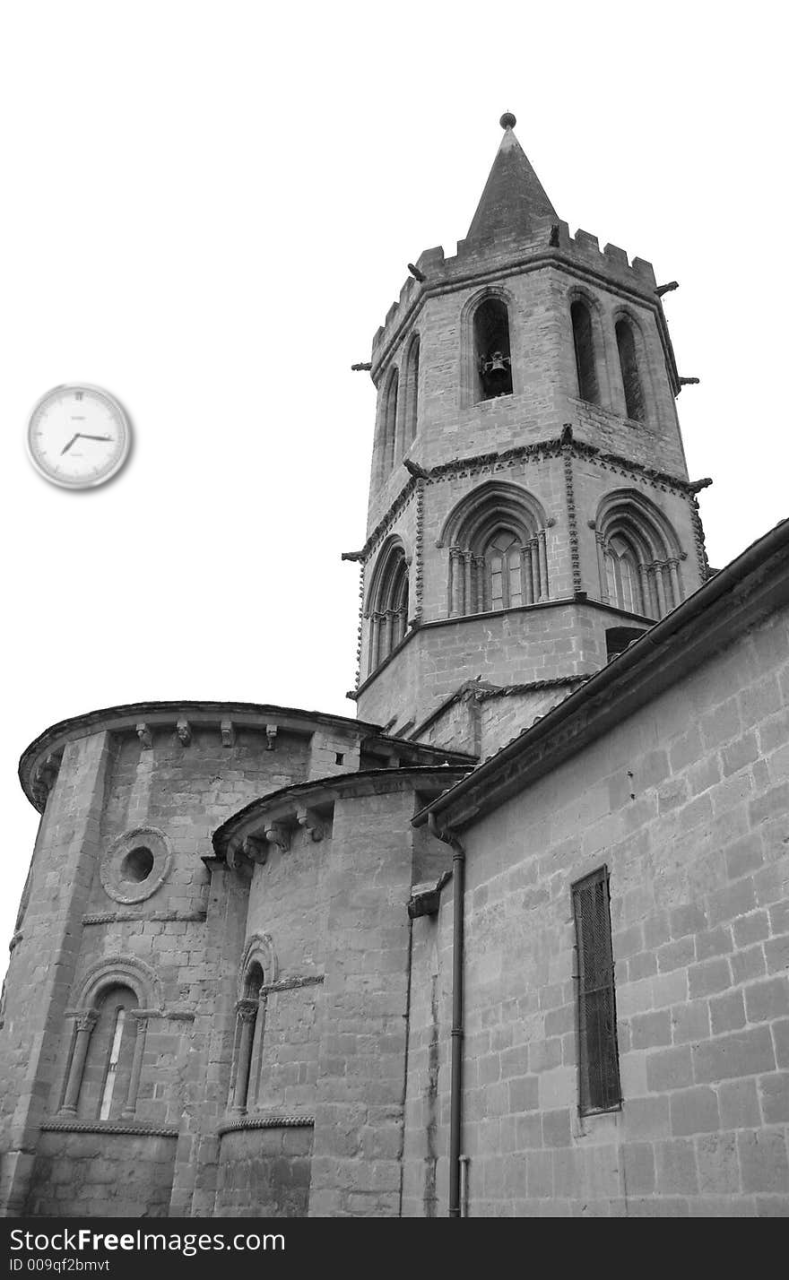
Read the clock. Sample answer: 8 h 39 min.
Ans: 7 h 16 min
